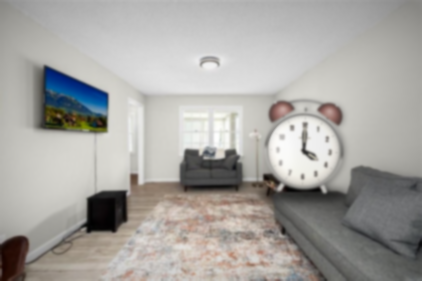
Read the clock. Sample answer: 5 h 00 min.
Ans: 4 h 00 min
